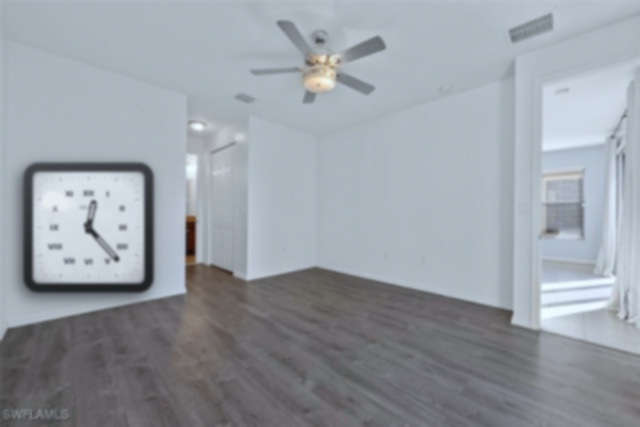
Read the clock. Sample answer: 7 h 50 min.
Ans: 12 h 23 min
